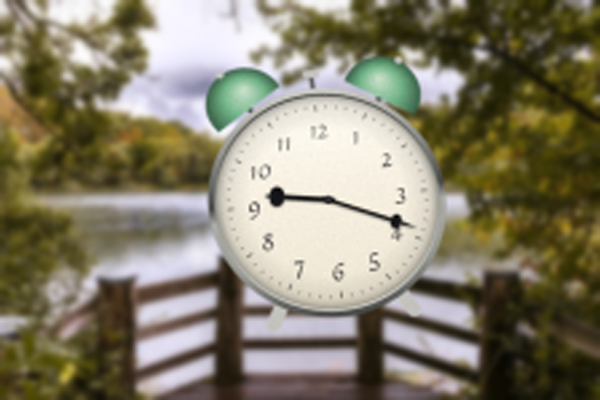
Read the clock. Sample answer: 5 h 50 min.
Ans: 9 h 19 min
